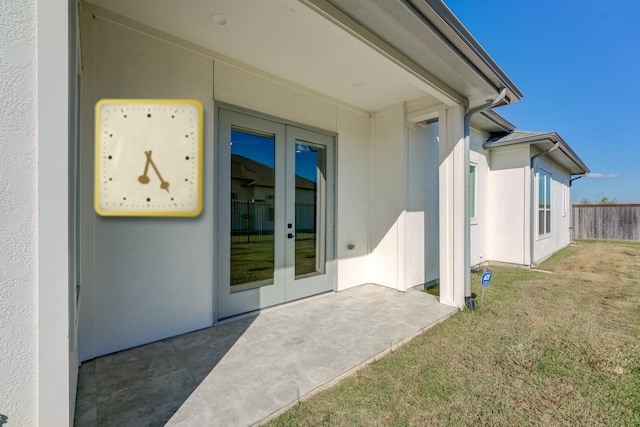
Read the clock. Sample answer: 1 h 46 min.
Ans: 6 h 25 min
